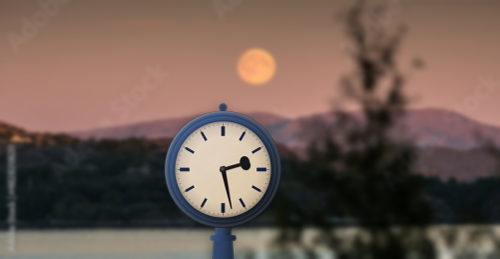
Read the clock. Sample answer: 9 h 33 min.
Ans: 2 h 28 min
